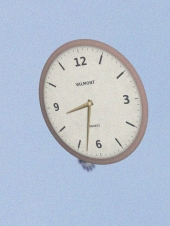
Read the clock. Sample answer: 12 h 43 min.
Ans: 8 h 33 min
